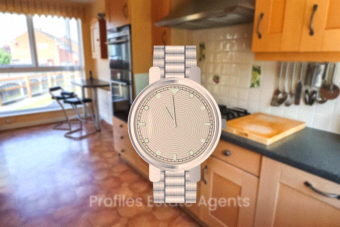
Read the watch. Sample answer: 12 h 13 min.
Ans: 10 h 59 min
